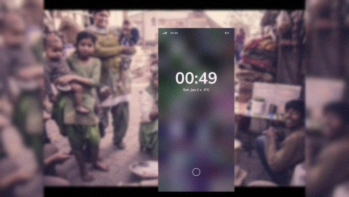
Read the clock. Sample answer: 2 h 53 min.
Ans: 0 h 49 min
